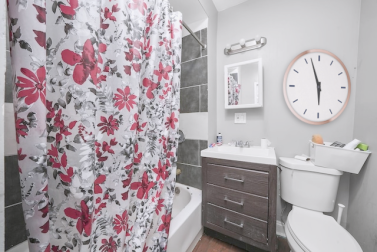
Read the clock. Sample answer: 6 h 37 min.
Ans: 5 h 57 min
